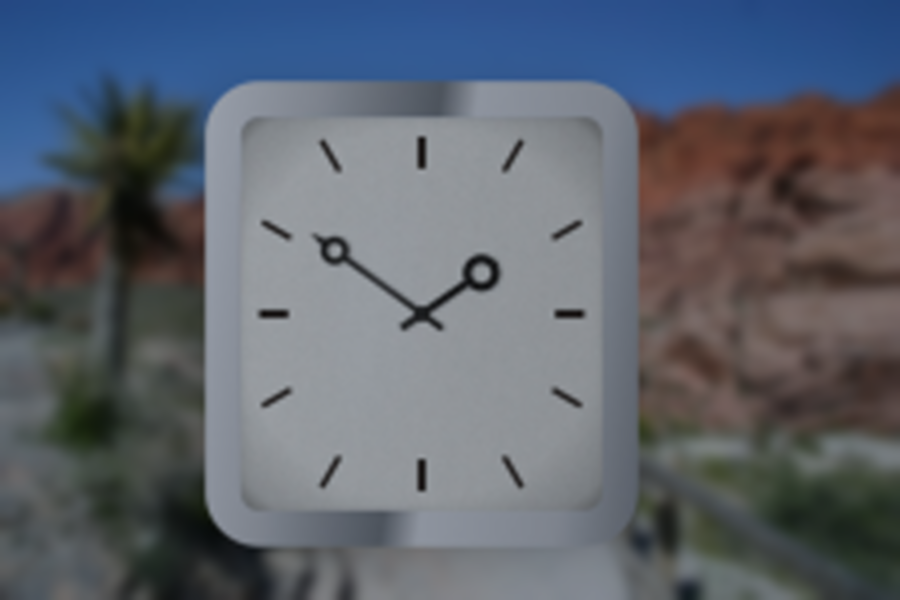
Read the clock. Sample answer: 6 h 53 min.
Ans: 1 h 51 min
